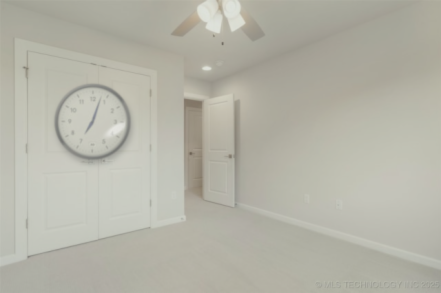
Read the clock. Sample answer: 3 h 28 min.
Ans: 7 h 03 min
